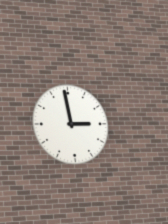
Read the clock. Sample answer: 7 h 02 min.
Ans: 2 h 59 min
